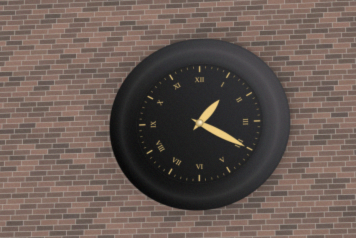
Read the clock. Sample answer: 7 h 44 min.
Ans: 1 h 20 min
